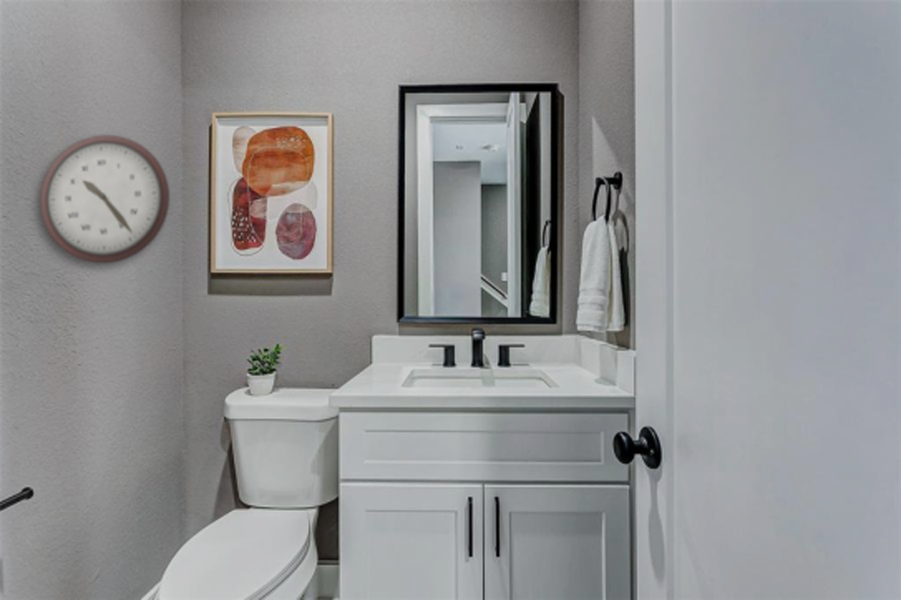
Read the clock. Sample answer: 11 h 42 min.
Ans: 10 h 24 min
